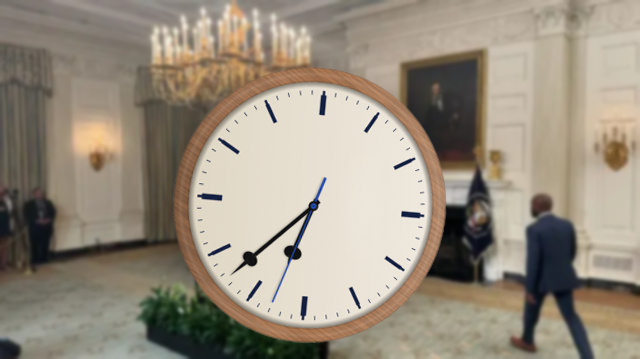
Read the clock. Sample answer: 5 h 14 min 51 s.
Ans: 6 h 37 min 33 s
